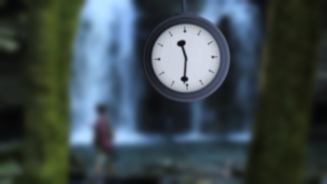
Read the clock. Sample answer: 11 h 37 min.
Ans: 11 h 31 min
